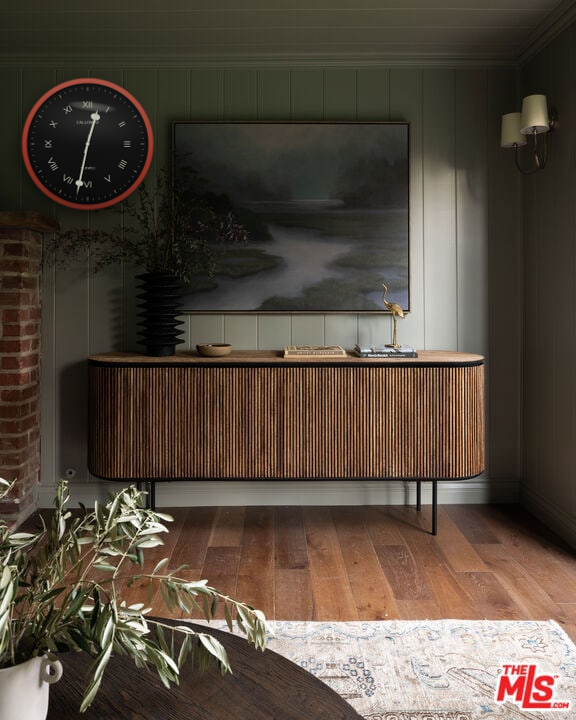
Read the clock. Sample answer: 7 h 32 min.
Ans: 12 h 32 min
